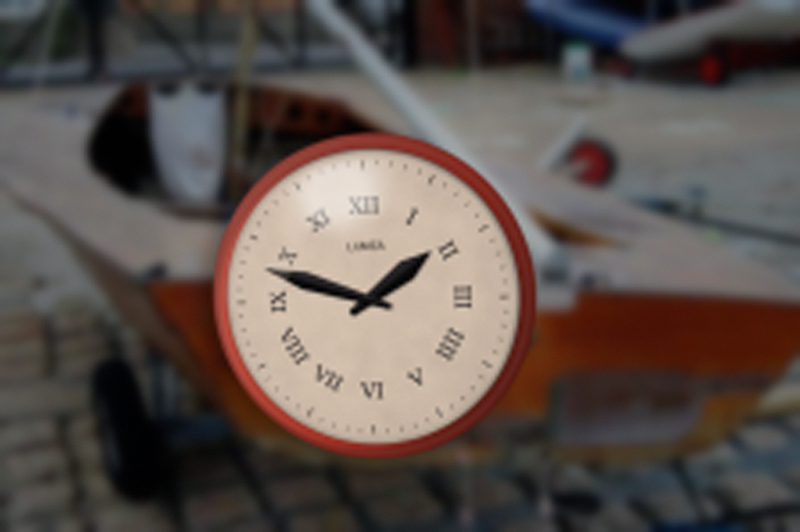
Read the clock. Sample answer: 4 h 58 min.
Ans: 1 h 48 min
